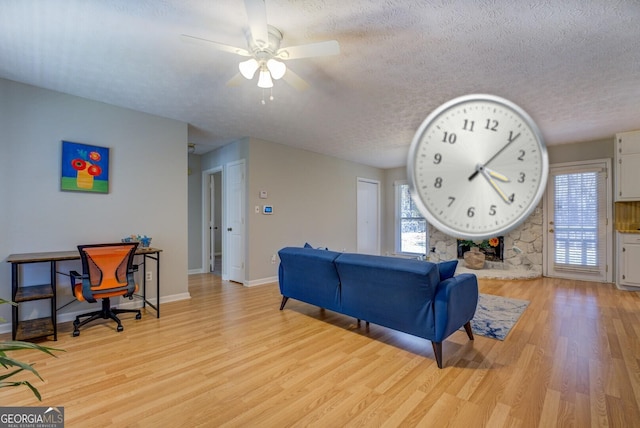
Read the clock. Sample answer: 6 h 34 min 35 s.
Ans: 3 h 21 min 06 s
